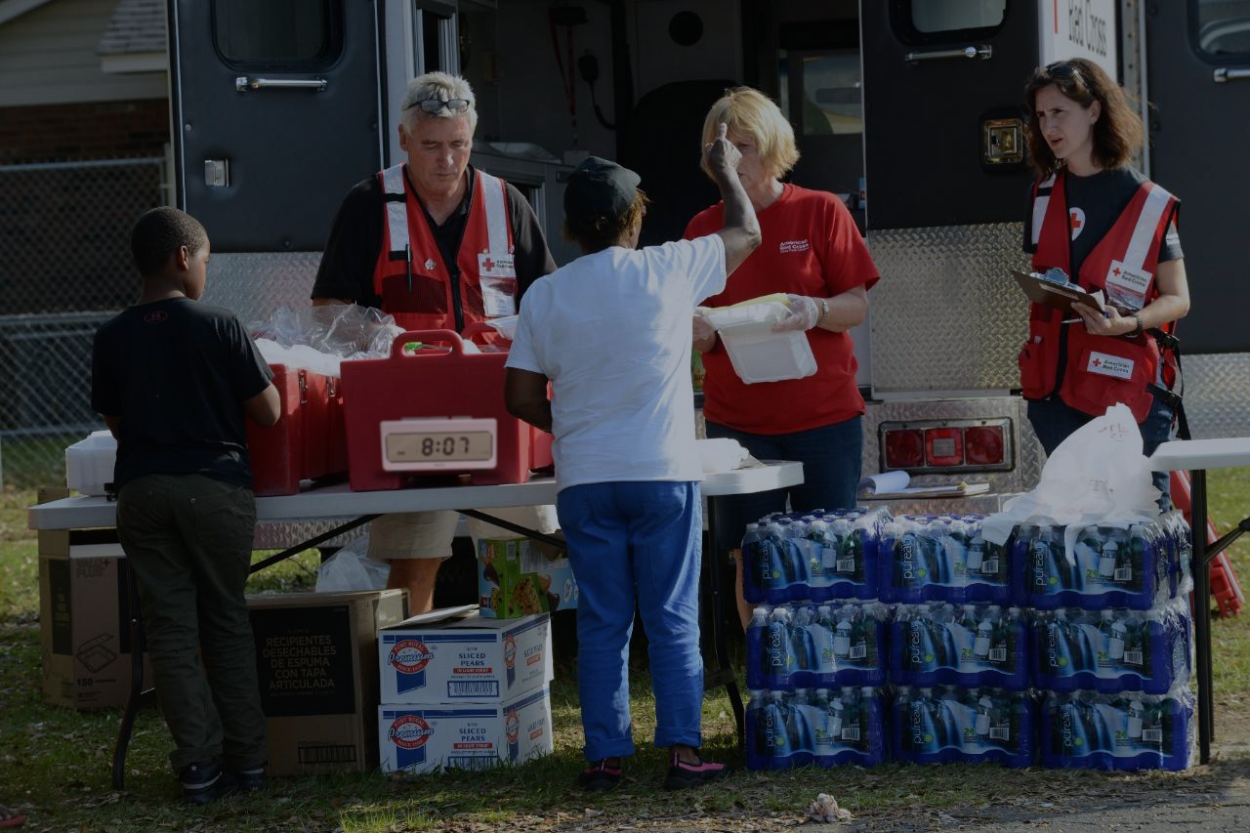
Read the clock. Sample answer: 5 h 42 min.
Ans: 8 h 07 min
